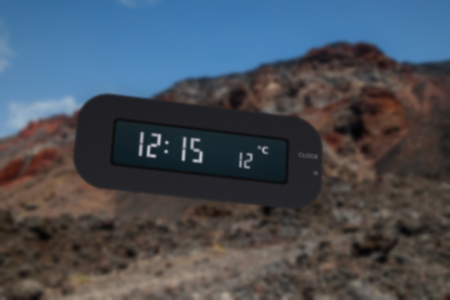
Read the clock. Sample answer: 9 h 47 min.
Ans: 12 h 15 min
